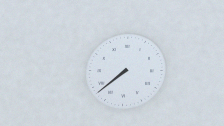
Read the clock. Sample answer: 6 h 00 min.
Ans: 7 h 38 min
